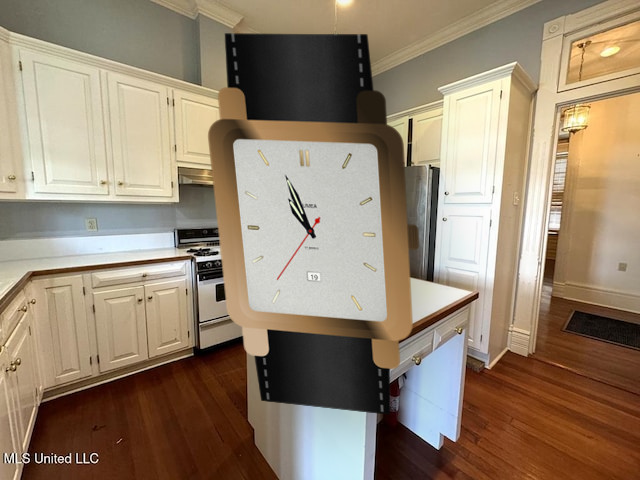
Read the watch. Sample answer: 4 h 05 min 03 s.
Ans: 10 h 56 min 36 s
